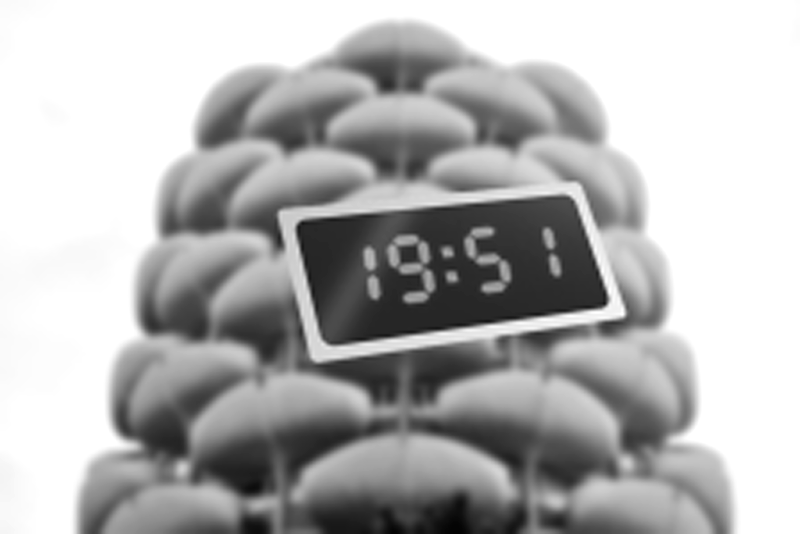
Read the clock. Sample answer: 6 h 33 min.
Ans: 19 h 51 min
